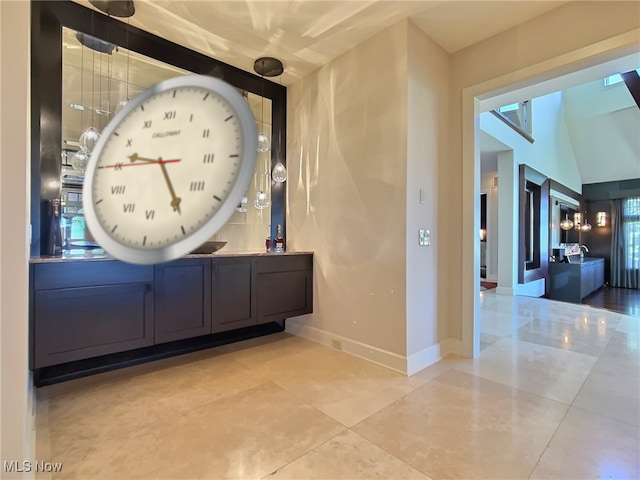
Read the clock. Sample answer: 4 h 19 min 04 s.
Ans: 9 h 24 min 45 s
